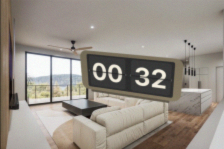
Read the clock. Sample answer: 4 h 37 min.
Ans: 0 h 32 min
